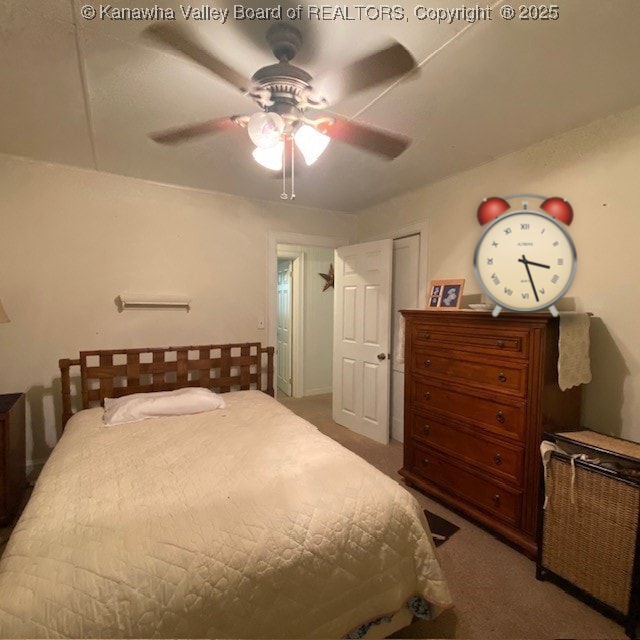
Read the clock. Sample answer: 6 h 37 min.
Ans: 3 h 27 min
